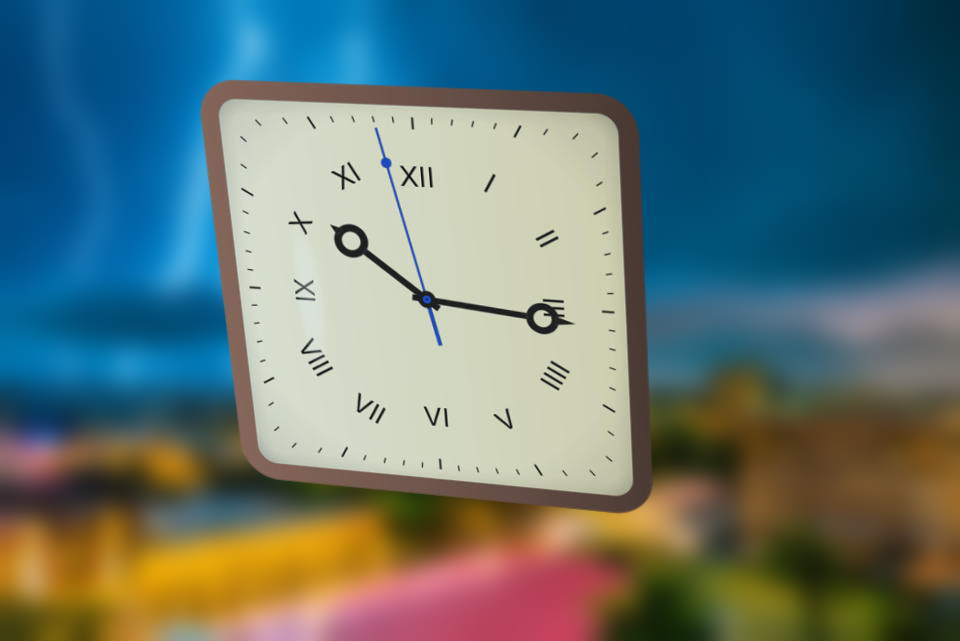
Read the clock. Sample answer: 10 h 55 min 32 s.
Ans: 10 h 15 min 58 s
